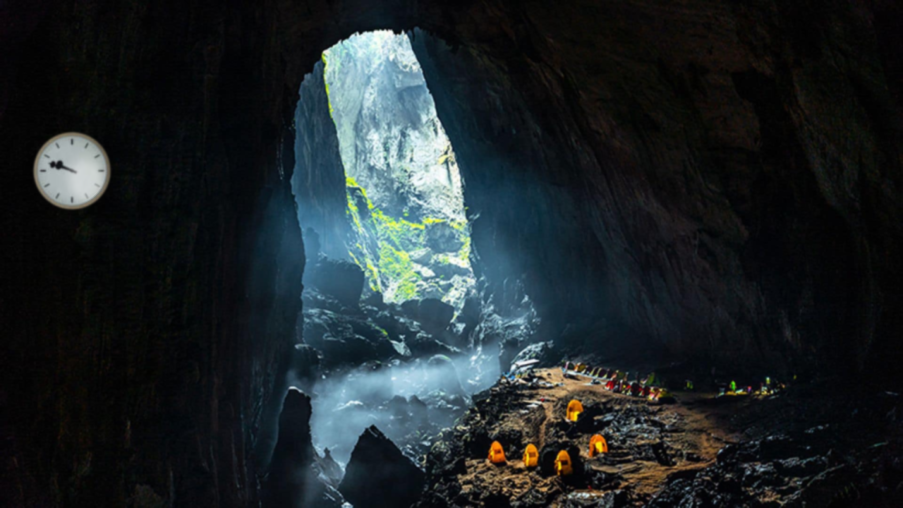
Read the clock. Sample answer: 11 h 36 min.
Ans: 9 h 48 min
